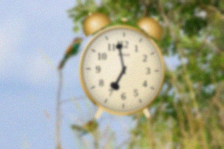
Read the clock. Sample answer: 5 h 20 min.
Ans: 6 h 58 min
